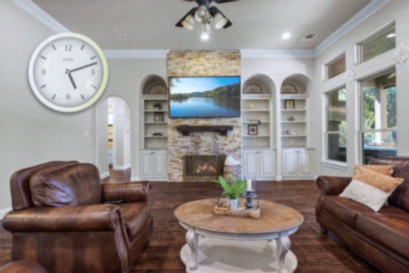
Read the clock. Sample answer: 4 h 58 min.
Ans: 5 h 12 min
